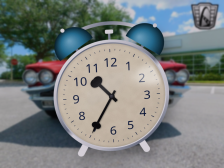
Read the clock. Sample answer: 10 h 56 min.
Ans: 10 h 35 min
